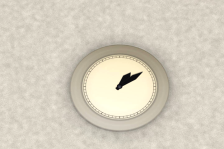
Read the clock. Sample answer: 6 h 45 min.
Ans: 1 h 09 min
